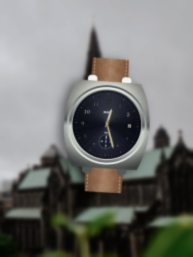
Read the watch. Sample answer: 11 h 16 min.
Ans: 12 h 27 min
